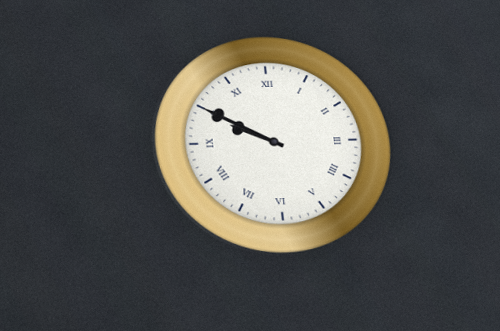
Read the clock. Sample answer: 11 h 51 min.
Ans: 9 h 50 min
